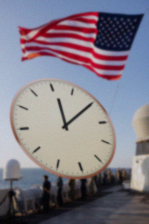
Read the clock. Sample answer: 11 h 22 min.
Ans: 12 h 10 min
